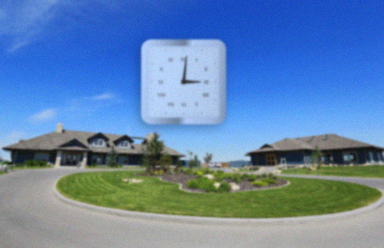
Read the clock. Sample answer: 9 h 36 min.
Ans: 3 h 01 min
